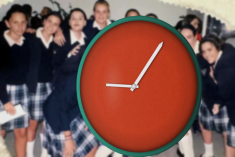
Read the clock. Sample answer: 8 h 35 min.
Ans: 9 h 06 min
